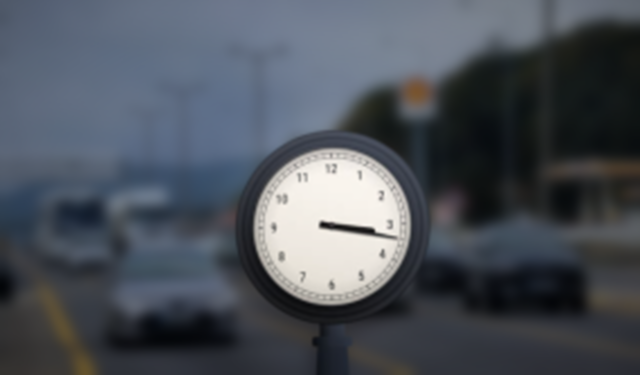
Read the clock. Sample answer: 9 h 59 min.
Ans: 3 h 17 min
